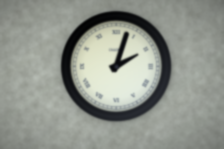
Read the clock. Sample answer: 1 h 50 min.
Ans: 2 h 03 min
